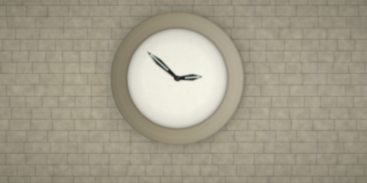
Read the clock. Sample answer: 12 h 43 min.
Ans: 2 h 52 min
